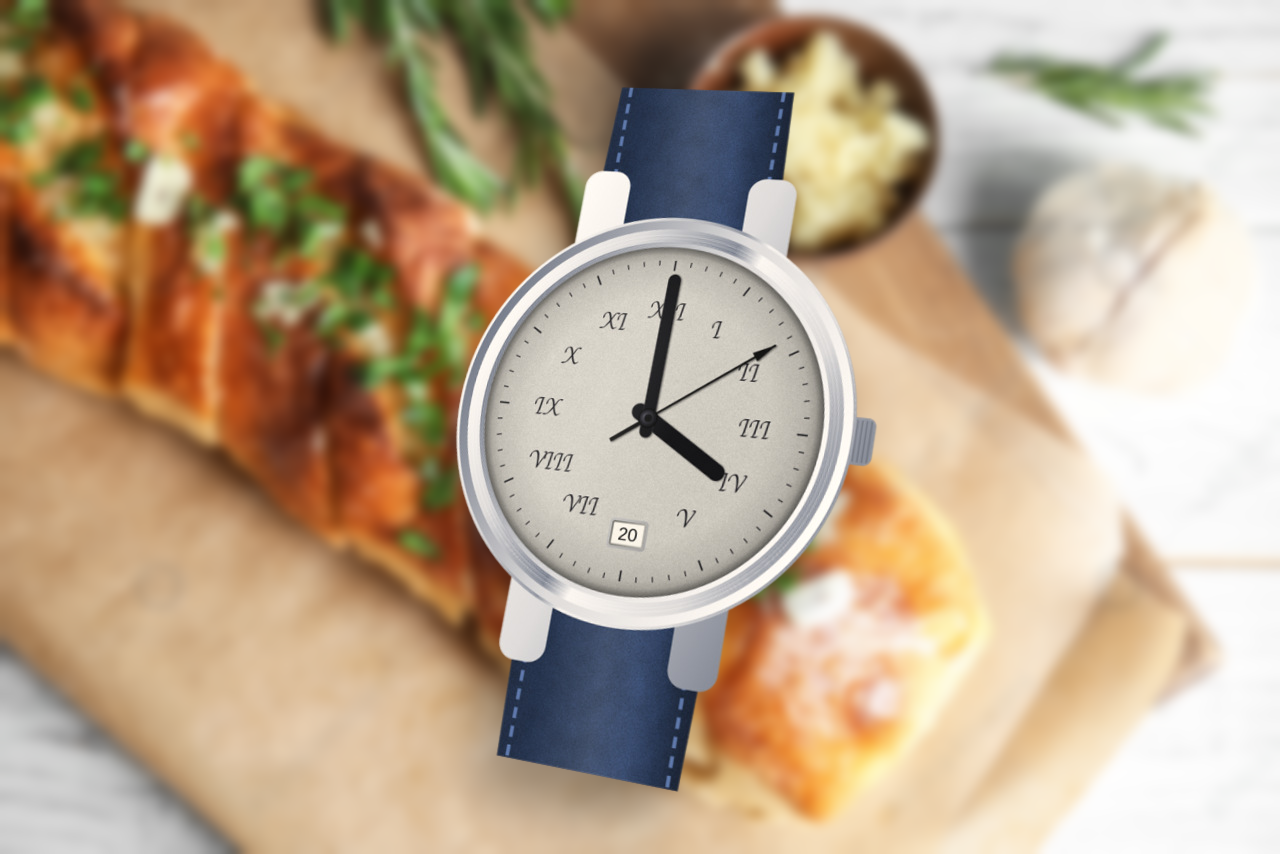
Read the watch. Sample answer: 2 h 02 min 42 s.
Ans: 4 h 00 min 09 s
